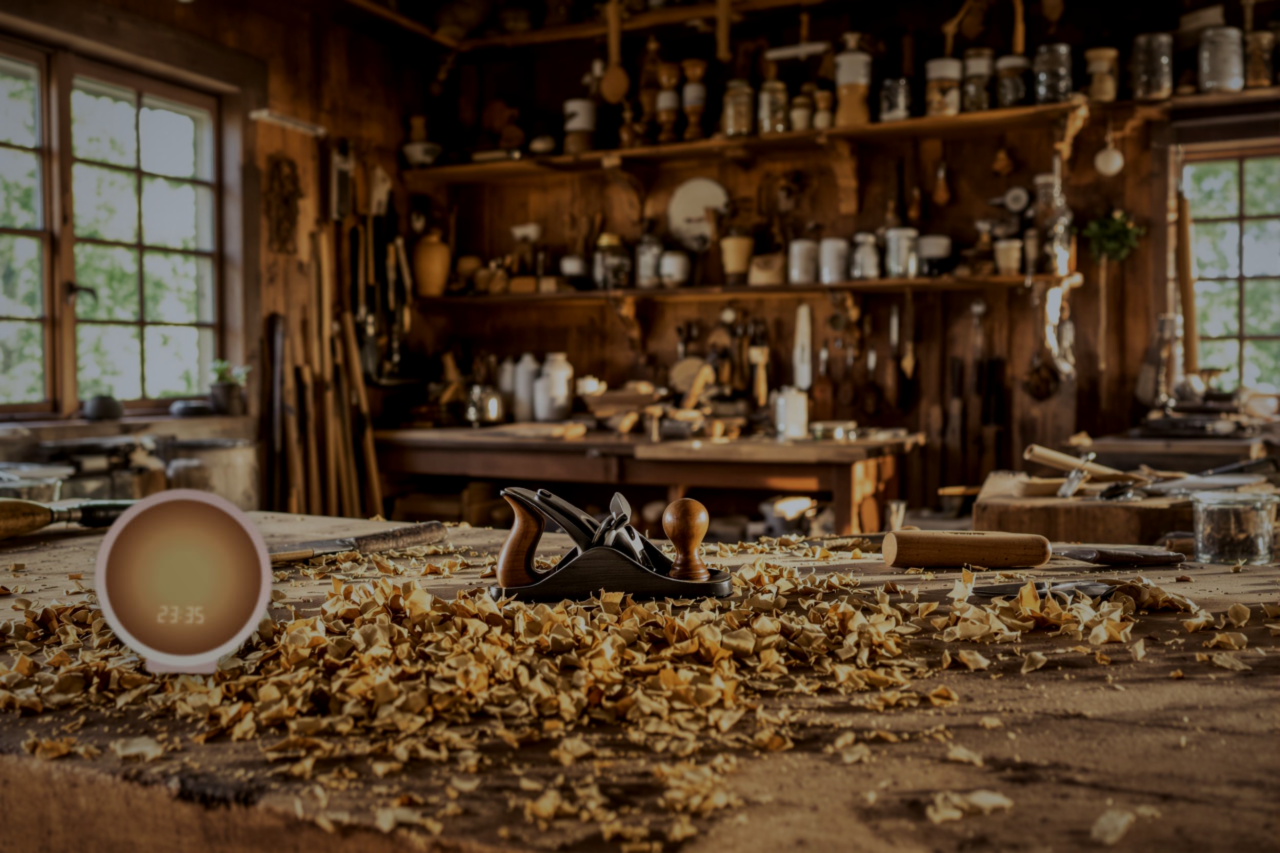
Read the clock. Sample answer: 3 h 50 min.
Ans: 23 h 35 min
